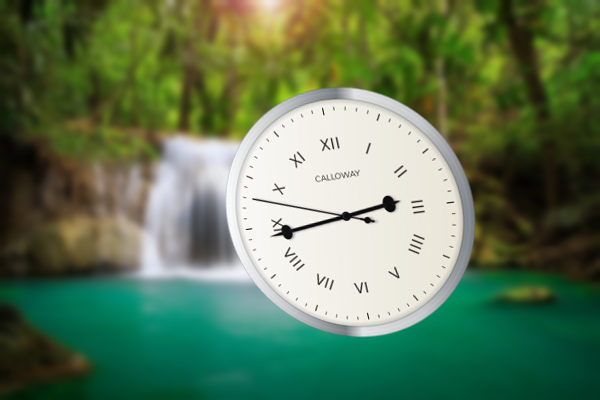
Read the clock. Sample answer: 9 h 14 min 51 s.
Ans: 2 h 43 min 48 s
